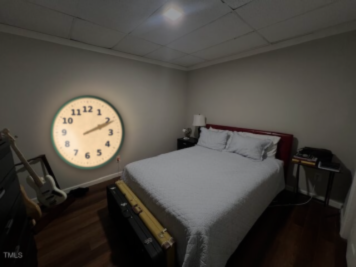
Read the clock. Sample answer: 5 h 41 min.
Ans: 2 h 11 min
